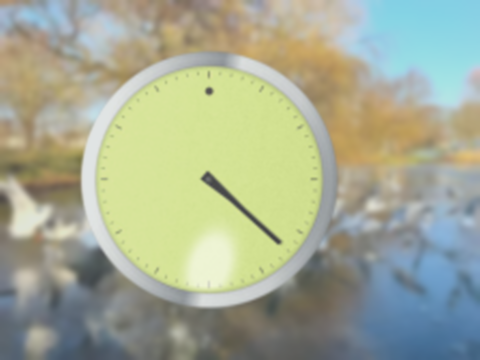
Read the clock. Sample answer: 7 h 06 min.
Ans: 4 h 22 min
